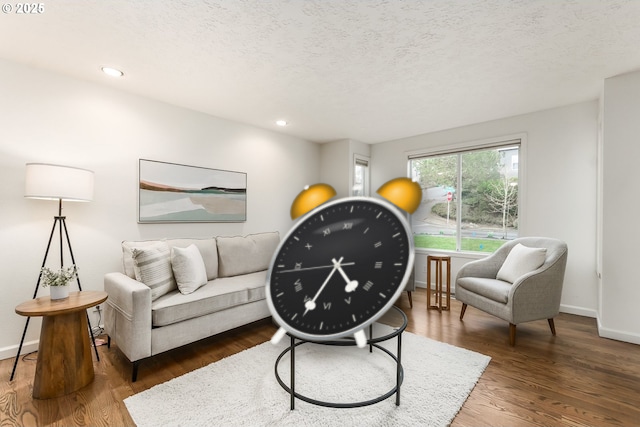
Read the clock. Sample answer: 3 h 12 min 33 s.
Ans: 4 h 33 min 44 s
